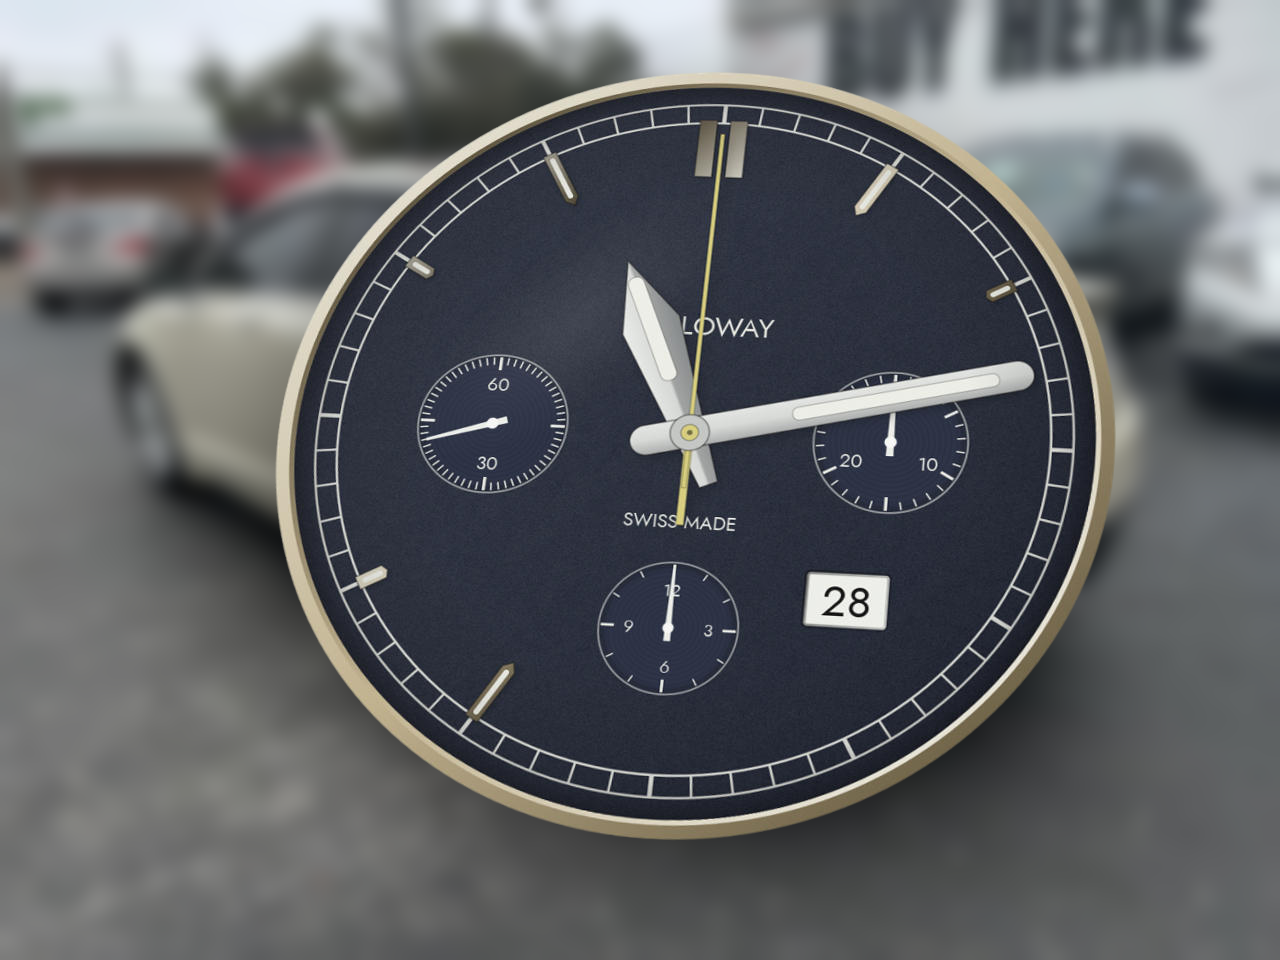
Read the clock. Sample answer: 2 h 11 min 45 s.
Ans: 11 h 12 min 42 s
